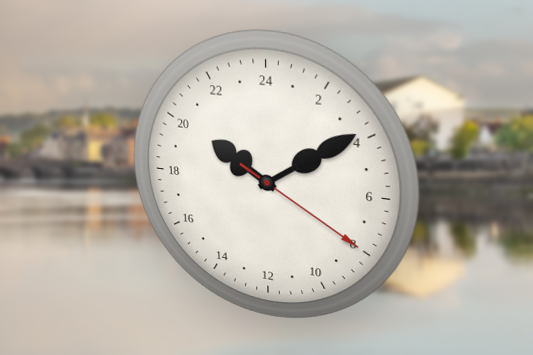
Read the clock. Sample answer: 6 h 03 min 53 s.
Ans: 20 h 09 min 20 s
